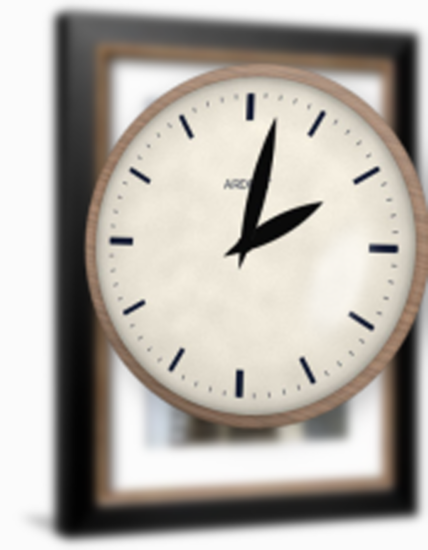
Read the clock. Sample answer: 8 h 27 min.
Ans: 2 h 02 min
